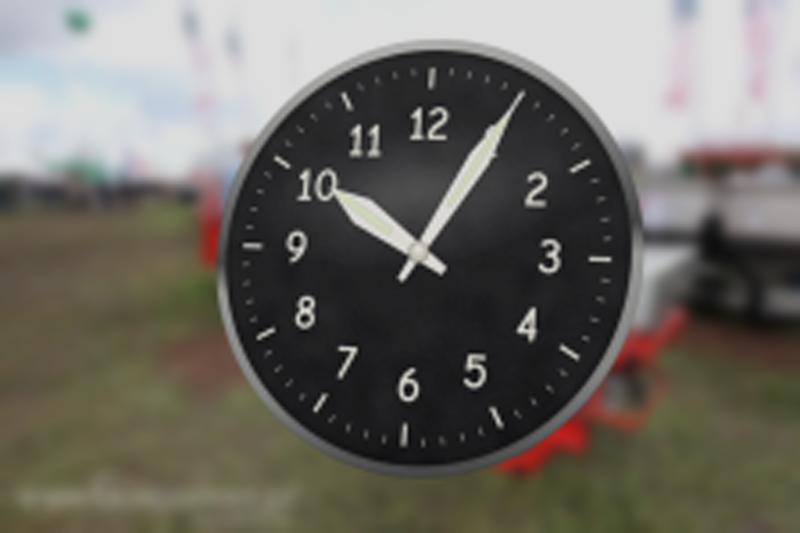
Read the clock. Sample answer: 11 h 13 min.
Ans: 10 h 05 min
